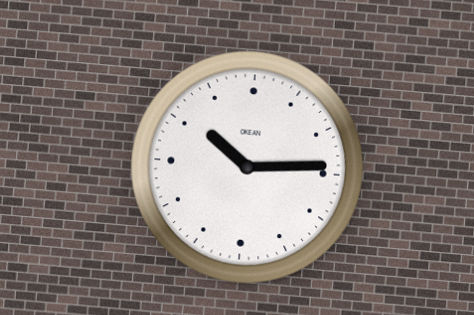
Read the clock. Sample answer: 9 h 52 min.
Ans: 10 h 14 min
